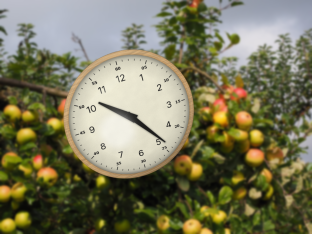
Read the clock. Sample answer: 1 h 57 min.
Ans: 10 h 24 min
